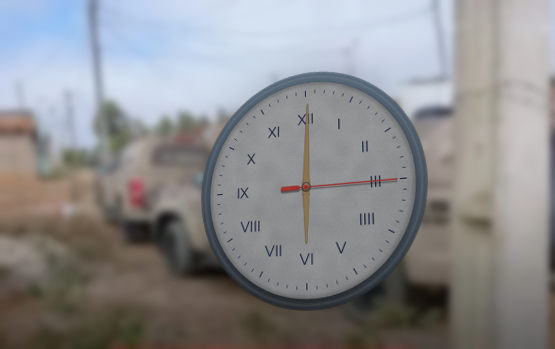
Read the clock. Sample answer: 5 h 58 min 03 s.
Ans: 6 h 00 min 15 s
